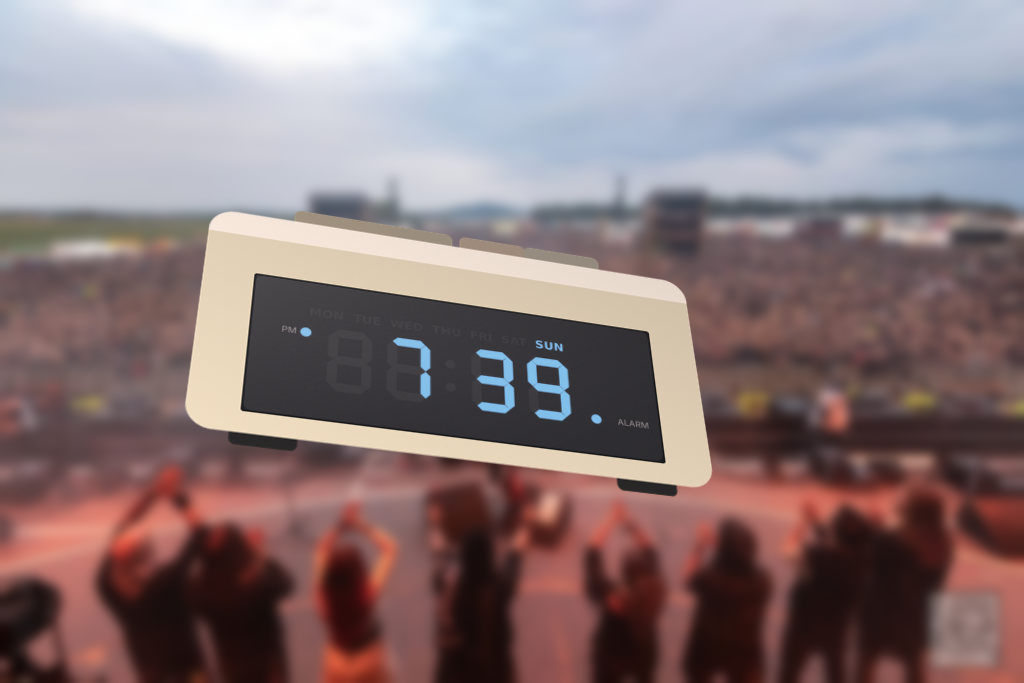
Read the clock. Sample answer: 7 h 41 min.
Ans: 7 h 39 min
